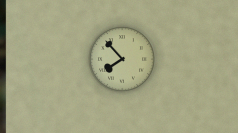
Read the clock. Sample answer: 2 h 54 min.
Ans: 7 h 53 min
